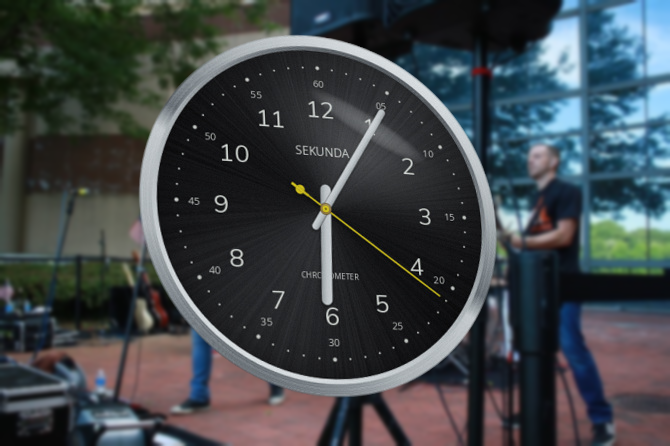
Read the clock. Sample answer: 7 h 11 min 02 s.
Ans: 6 h 05 min 21 s
